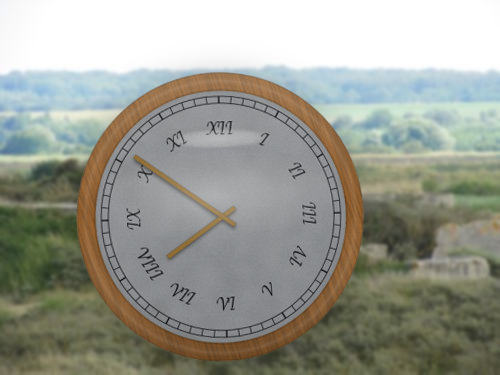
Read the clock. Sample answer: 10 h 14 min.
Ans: 7 h 51 min
